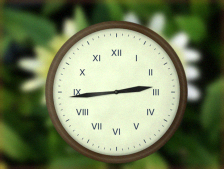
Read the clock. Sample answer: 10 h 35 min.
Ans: 2 h 44 min
